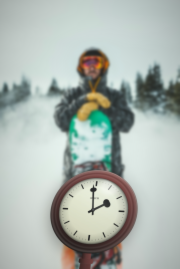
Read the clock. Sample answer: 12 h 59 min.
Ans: 1 h 59 min
